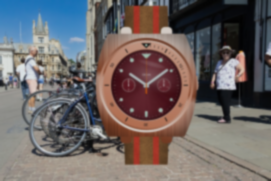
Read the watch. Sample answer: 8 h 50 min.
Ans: 10 h 09 min
